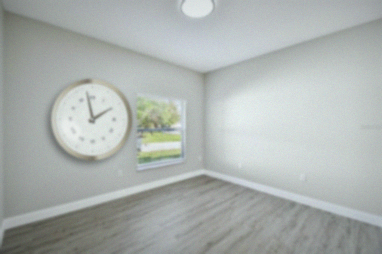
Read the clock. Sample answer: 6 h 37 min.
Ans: 1 h 58 min
